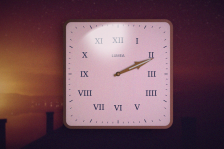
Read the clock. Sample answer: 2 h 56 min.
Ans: 2 h 11 min
